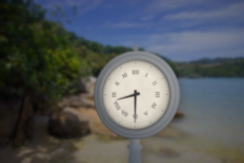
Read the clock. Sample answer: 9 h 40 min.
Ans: 8 h 30 min
